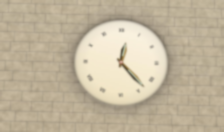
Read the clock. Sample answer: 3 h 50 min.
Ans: 12 h 23 min
